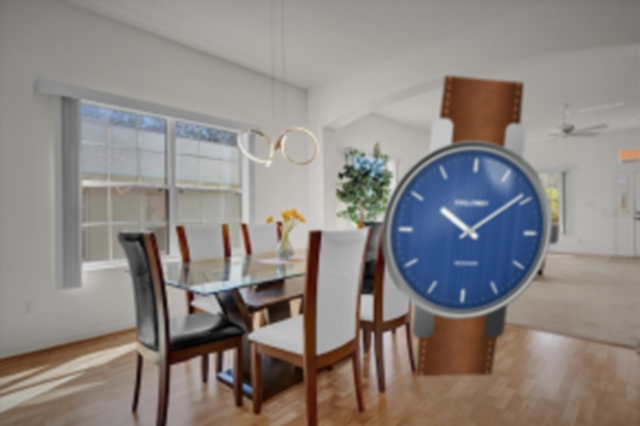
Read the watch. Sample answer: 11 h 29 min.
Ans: 10 h 09 min
